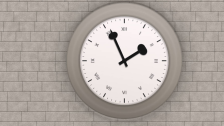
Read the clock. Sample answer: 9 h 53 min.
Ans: 1 h 56 min
